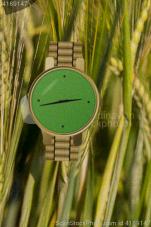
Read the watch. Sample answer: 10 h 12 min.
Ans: 2 h 43 min
